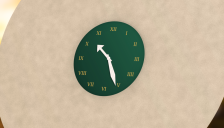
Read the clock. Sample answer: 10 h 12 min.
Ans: 10 h 26 min
